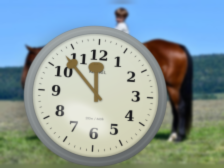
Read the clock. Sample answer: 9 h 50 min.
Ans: 11 h 53 min
